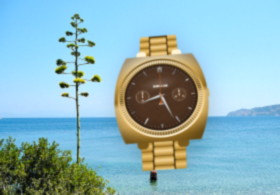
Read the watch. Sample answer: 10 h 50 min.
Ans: 8 h 26 min
